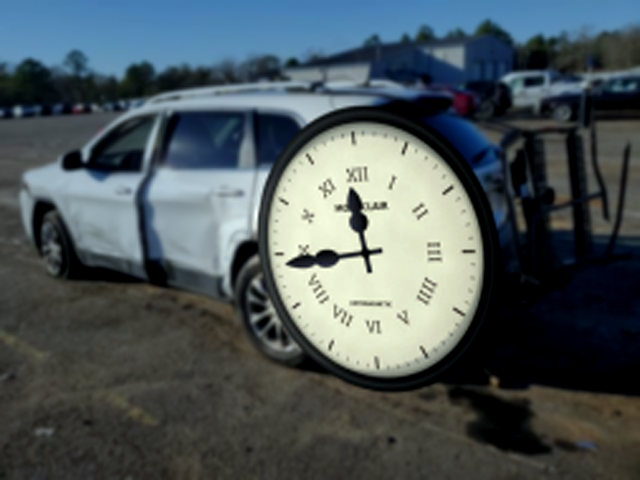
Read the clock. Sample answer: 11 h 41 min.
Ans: 11 h 44 min
